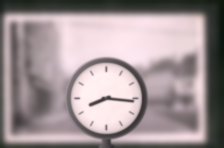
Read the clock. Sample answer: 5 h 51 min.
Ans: 8 h 16 min
